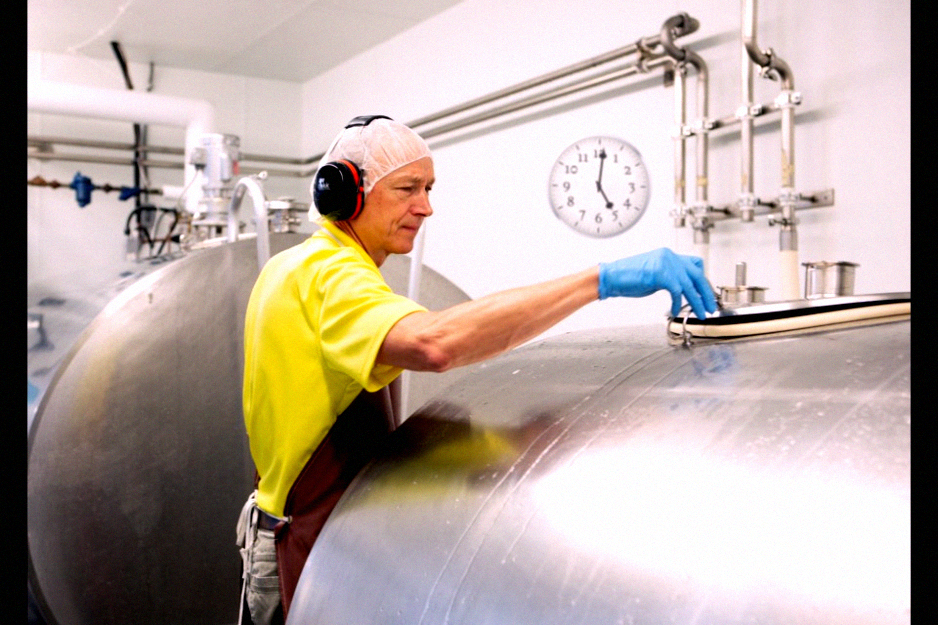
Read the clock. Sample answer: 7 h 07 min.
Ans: 5 h 01 min
